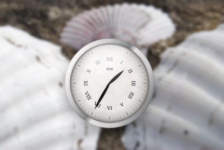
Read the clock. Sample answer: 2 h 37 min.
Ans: 1 h 35 min
